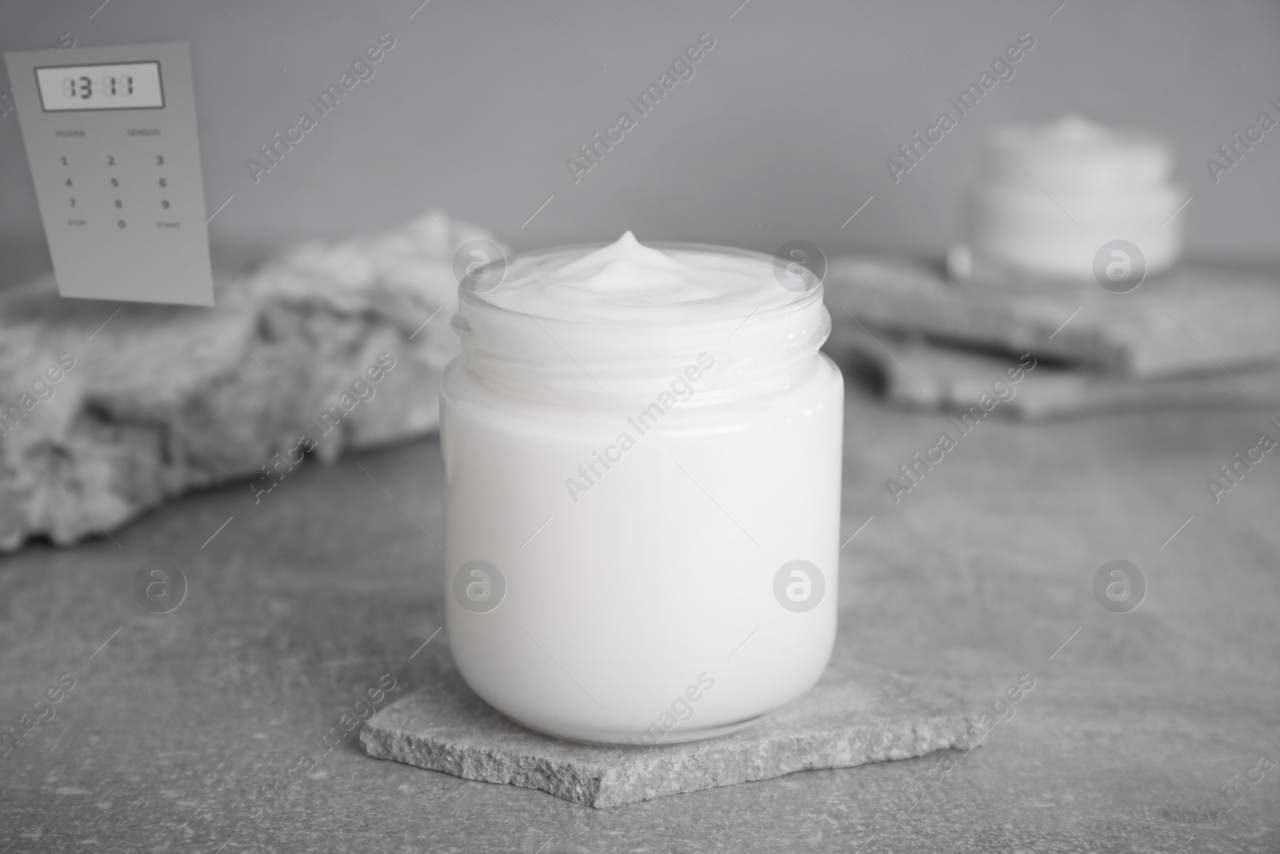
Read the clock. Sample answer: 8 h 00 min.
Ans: 13 h 11 min
